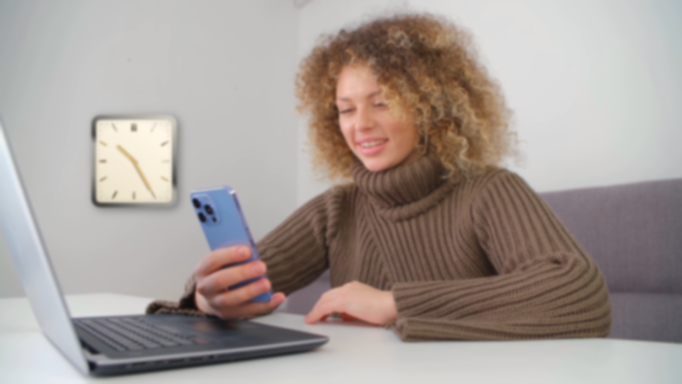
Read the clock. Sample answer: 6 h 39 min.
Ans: 10 h 25 min
